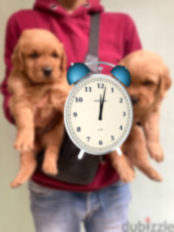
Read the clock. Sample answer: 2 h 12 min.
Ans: 12 h 02 min
